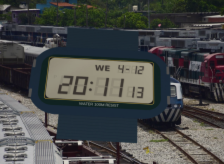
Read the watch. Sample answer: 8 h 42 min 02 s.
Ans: 20 h 11 min 13 s
